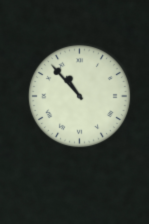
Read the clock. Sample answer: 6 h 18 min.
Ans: 10 h 53 min
